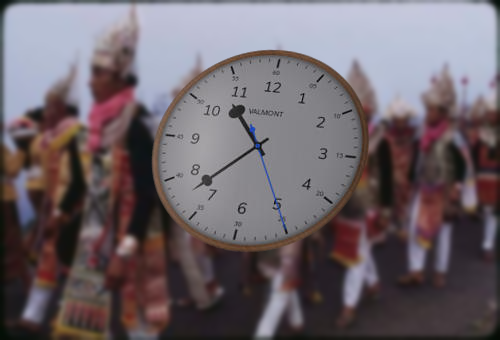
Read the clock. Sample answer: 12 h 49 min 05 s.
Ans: 10 h 37 min 25 s
